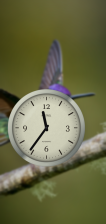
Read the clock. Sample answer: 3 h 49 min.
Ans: 11 h 36 min
